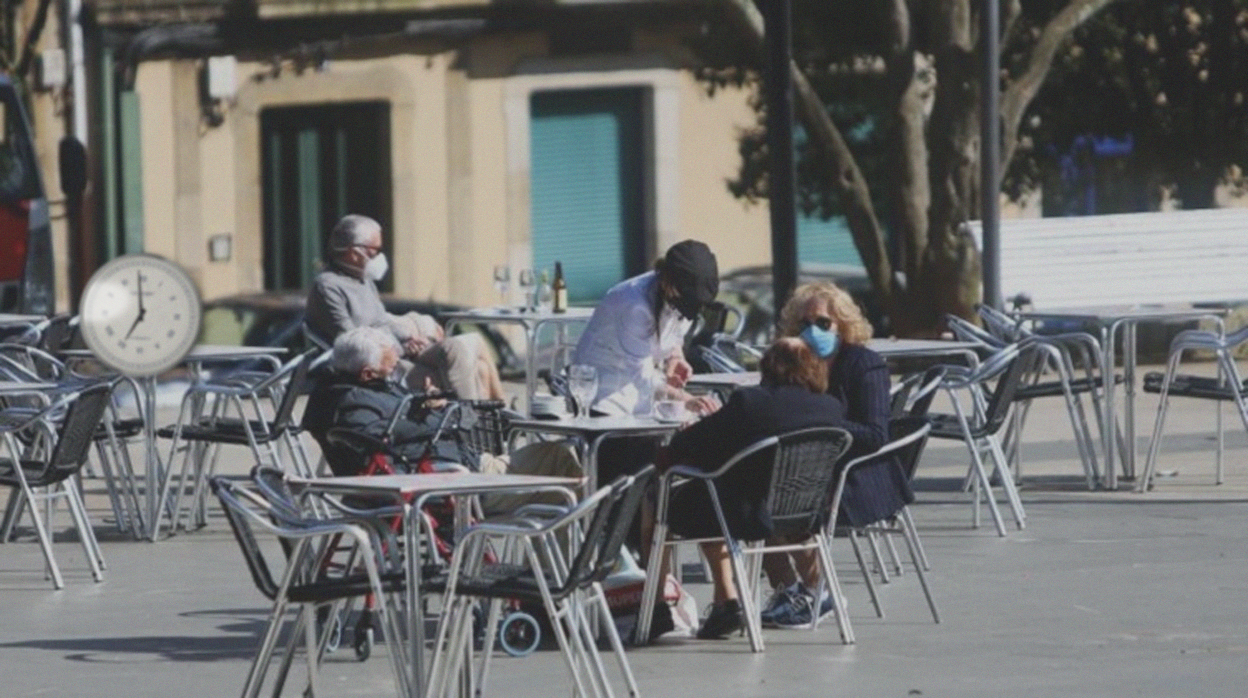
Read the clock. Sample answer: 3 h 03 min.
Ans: 6 h 59 min
